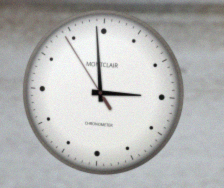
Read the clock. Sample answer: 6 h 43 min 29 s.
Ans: 2 h 58 min 54 s
